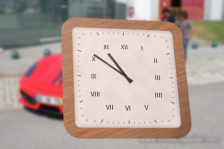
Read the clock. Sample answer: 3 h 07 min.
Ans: 10 h 51 min
